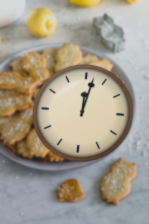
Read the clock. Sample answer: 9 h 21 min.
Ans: 12 h 02 min
